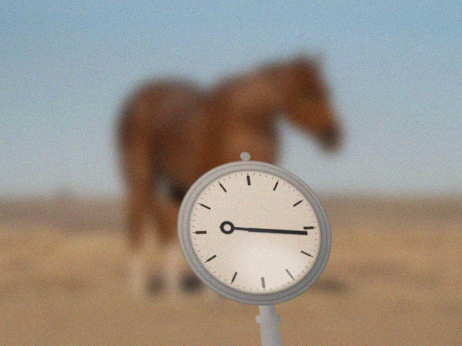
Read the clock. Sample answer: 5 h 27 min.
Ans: 9 h 16 min
